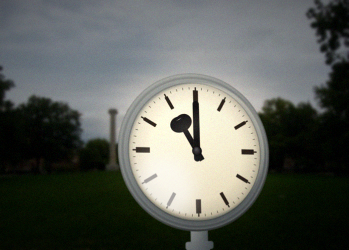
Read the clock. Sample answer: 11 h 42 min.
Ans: 11 h 00 min
